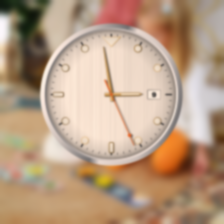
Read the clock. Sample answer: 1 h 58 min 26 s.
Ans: 2 h 58 min 26 s
